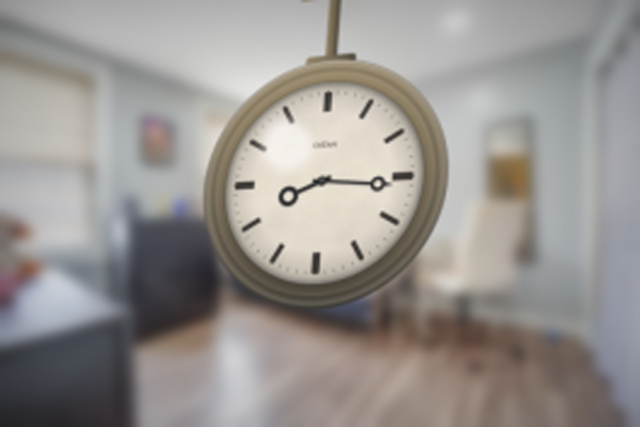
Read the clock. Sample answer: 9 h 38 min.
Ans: 8 h 16 min
